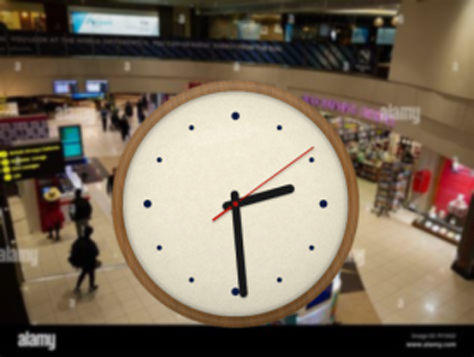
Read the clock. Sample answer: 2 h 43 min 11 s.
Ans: 2 h 29 min 09 s
